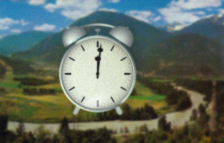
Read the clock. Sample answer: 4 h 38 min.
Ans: 12 h 01 min
